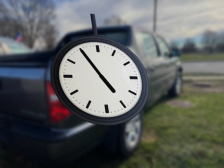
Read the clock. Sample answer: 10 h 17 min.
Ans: 4 h 55 min
